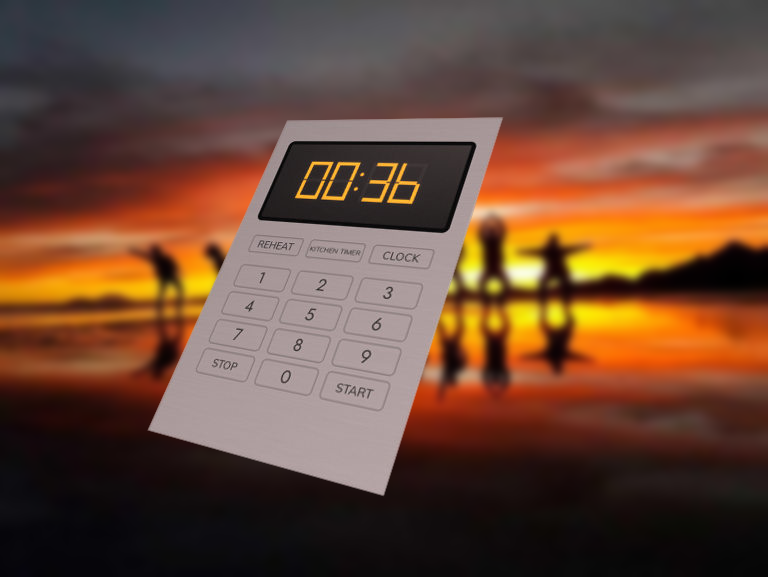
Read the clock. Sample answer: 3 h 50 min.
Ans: 0 h 36 min
